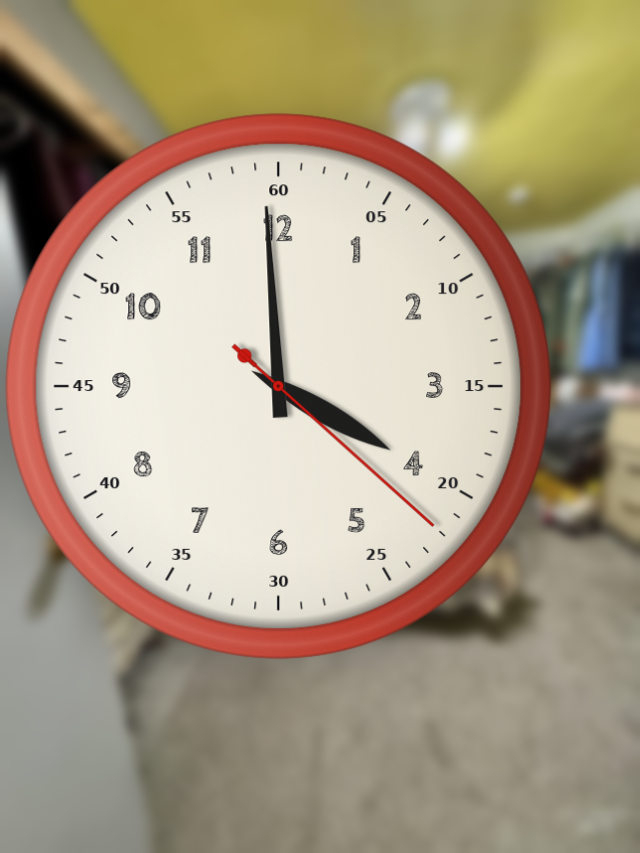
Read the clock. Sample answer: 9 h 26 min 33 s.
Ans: 3 h 59 min 22 s
